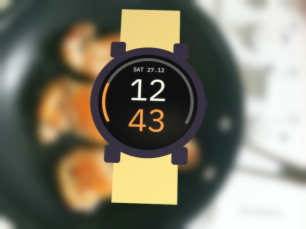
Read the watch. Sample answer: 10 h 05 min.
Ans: 12 h 43 min
